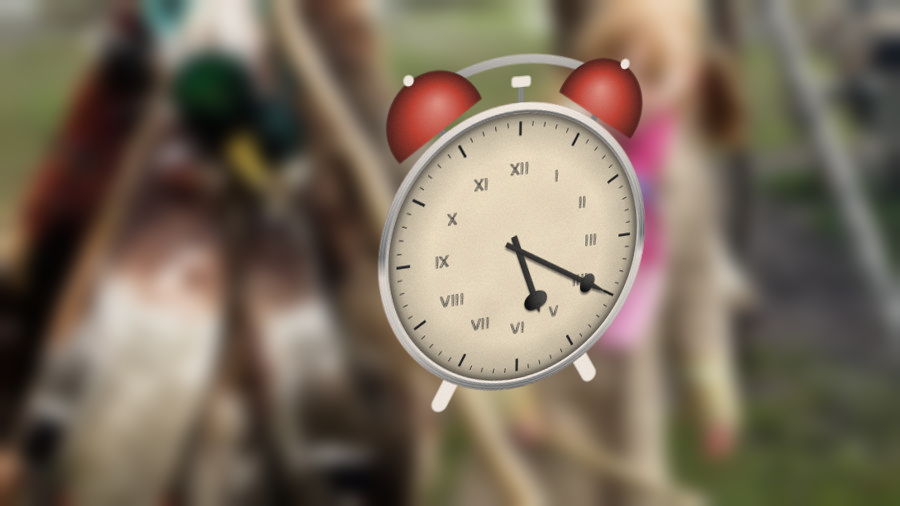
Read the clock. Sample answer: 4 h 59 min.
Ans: 5 h 20 min
